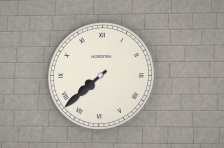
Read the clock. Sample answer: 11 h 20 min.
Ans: 7 h 38 min
